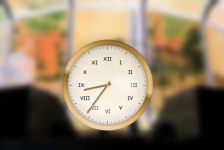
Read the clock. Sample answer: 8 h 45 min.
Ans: 8 h 36 min
